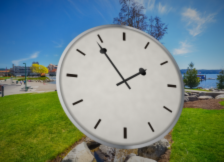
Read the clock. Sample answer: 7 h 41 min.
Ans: 1 h 54 min
